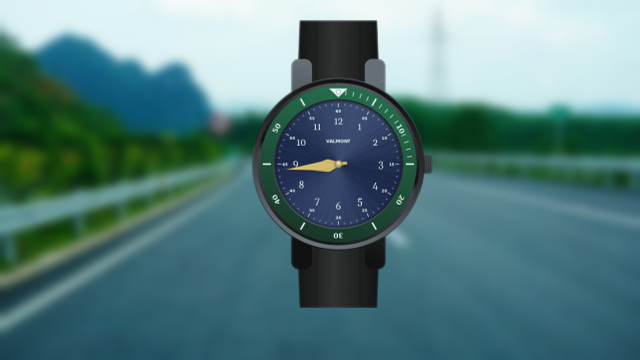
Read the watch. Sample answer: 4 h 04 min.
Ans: 8 h 44 min
